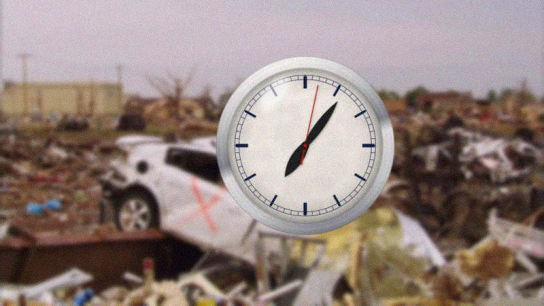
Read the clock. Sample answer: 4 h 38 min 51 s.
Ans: 7 h 06 min 02 s
